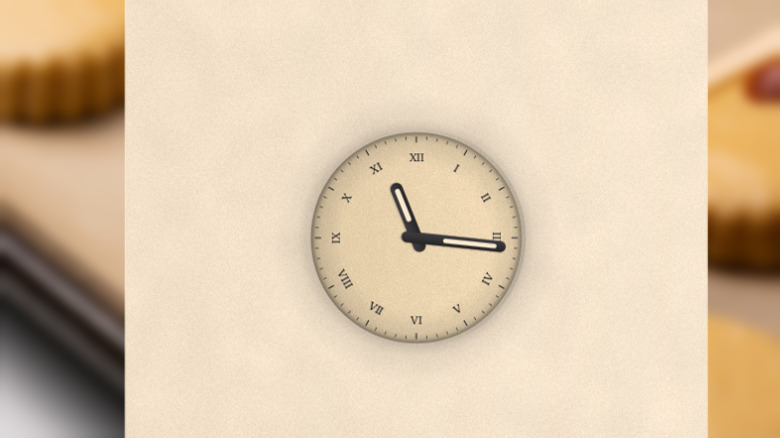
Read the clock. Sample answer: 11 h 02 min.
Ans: 11 h 16 min
